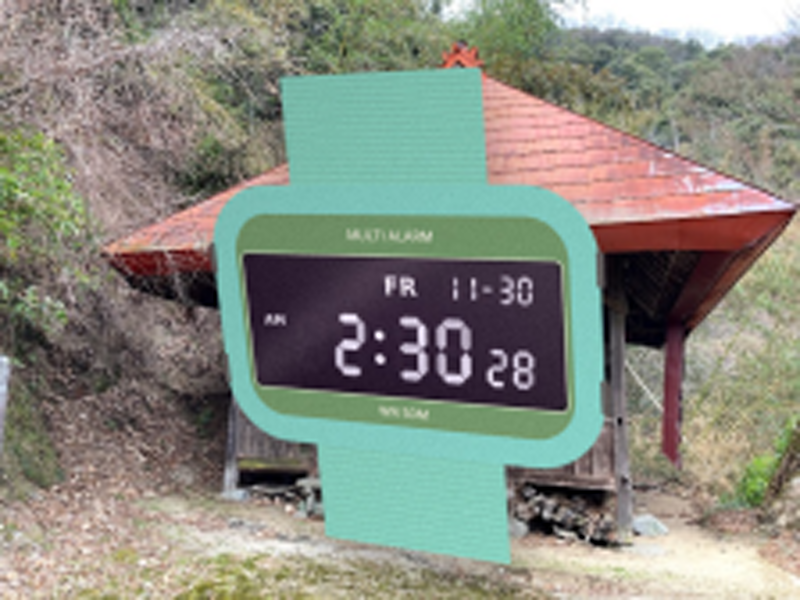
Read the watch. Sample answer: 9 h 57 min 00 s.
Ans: 2 h 30 min 28 s
